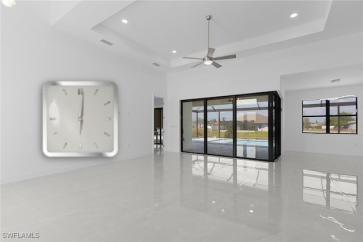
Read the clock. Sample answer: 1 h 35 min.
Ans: 6 h 01 min
